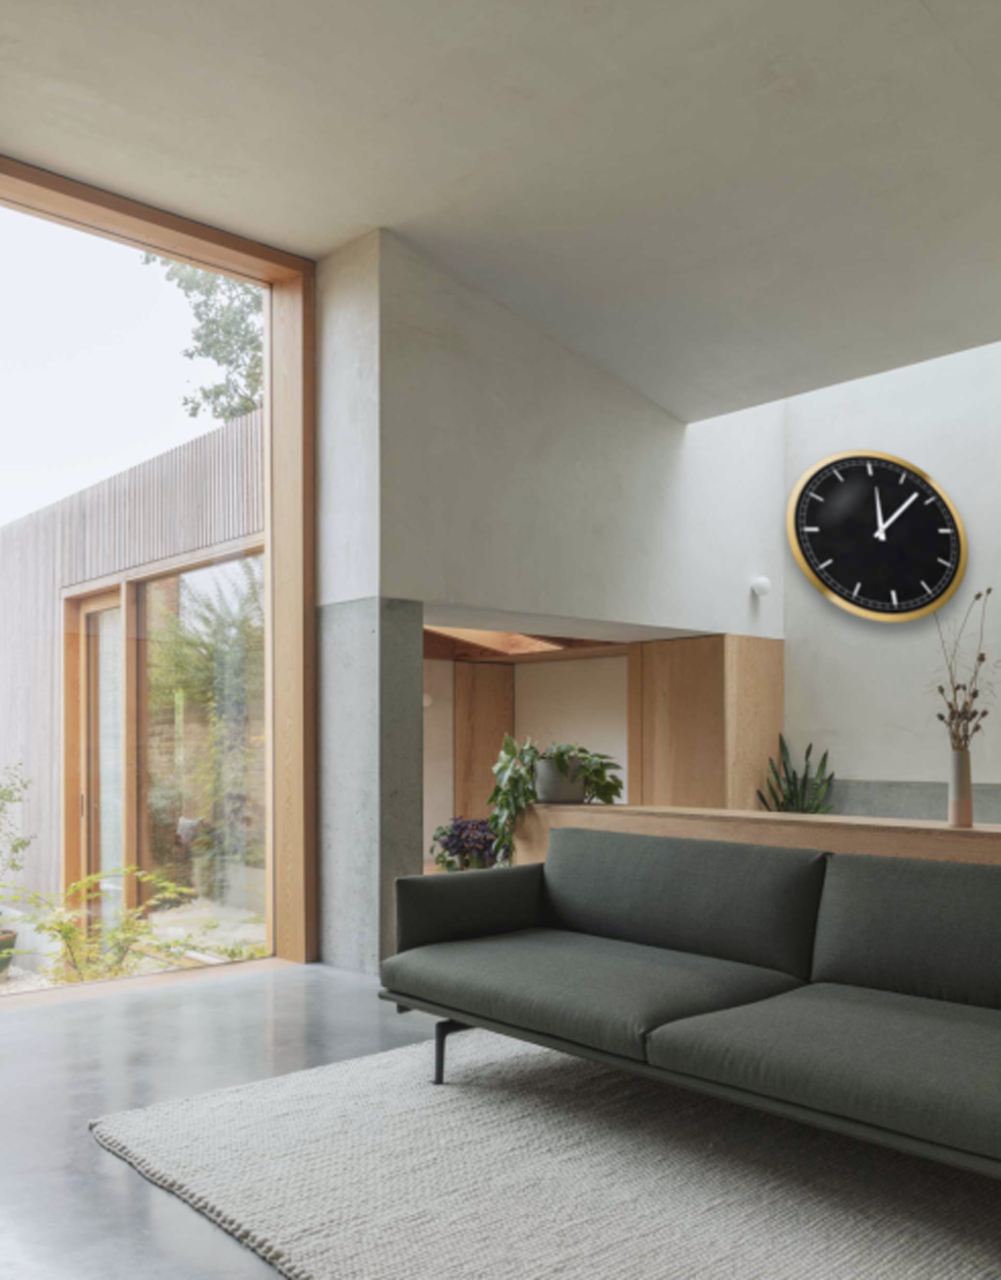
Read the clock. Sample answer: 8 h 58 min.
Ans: 12 h 08 min
